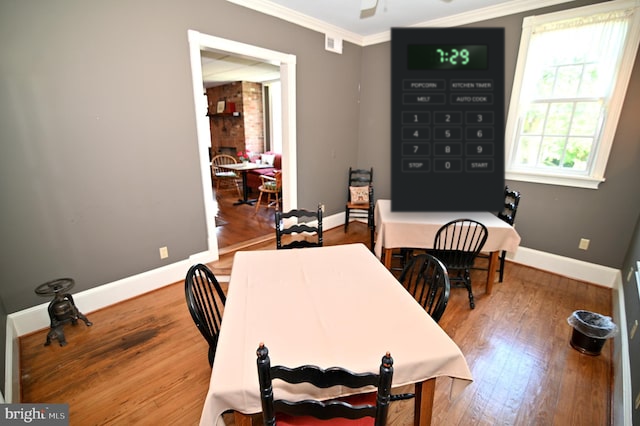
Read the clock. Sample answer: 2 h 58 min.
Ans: 7 h 29 min
